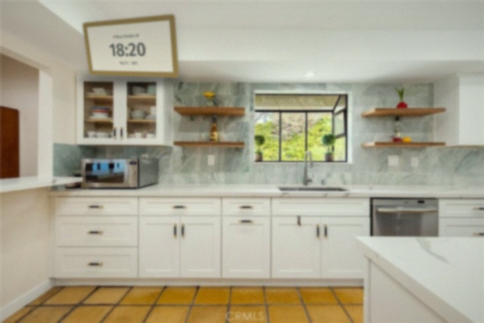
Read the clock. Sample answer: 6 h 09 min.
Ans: 18 h 20 min
